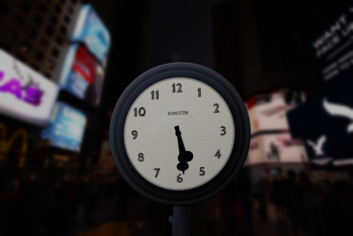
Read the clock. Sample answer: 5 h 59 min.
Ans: 5 h 29 min
